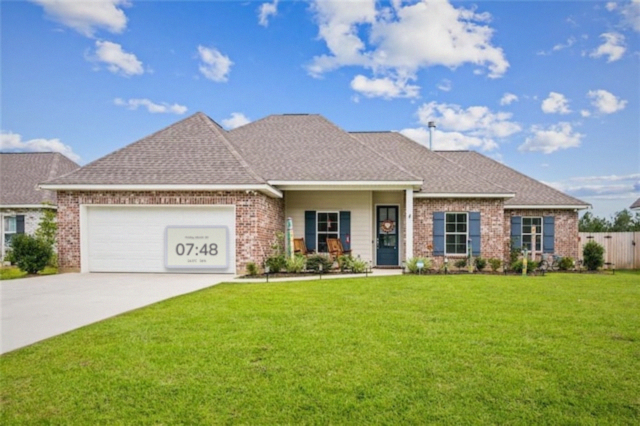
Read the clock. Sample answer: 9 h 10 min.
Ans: 7 h 48 min
